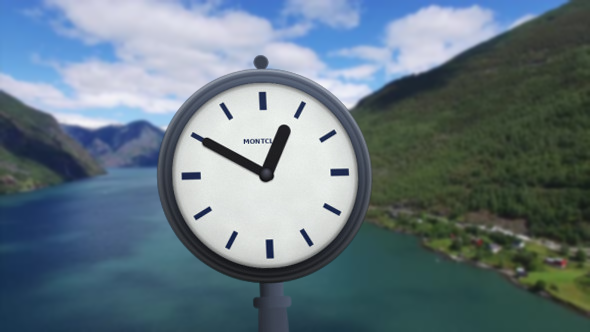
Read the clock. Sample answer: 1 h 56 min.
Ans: 12 h 50 min
